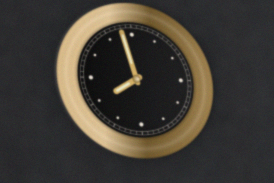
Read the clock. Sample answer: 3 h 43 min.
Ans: 7 h 58 min
